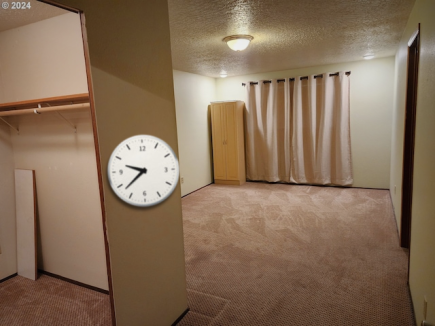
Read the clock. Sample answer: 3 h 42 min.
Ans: 9 h 38 min
